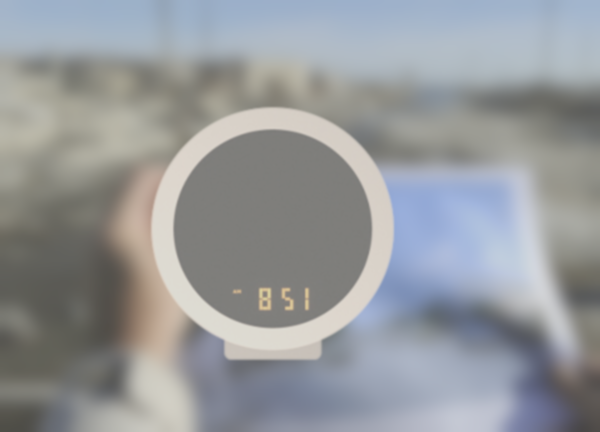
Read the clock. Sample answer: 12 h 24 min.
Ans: 8 h 51 min
